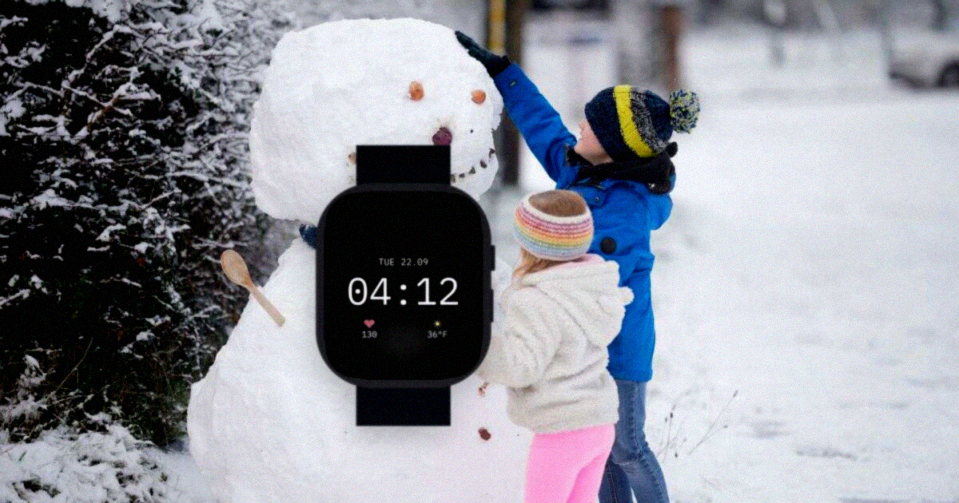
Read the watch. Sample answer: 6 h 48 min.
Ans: 4 h 12 min
